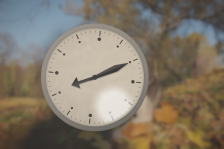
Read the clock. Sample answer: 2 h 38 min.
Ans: 8 h 10 min
